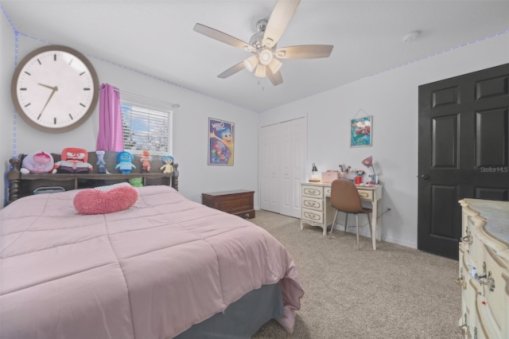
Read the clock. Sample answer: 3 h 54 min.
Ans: 9 h 35 min
